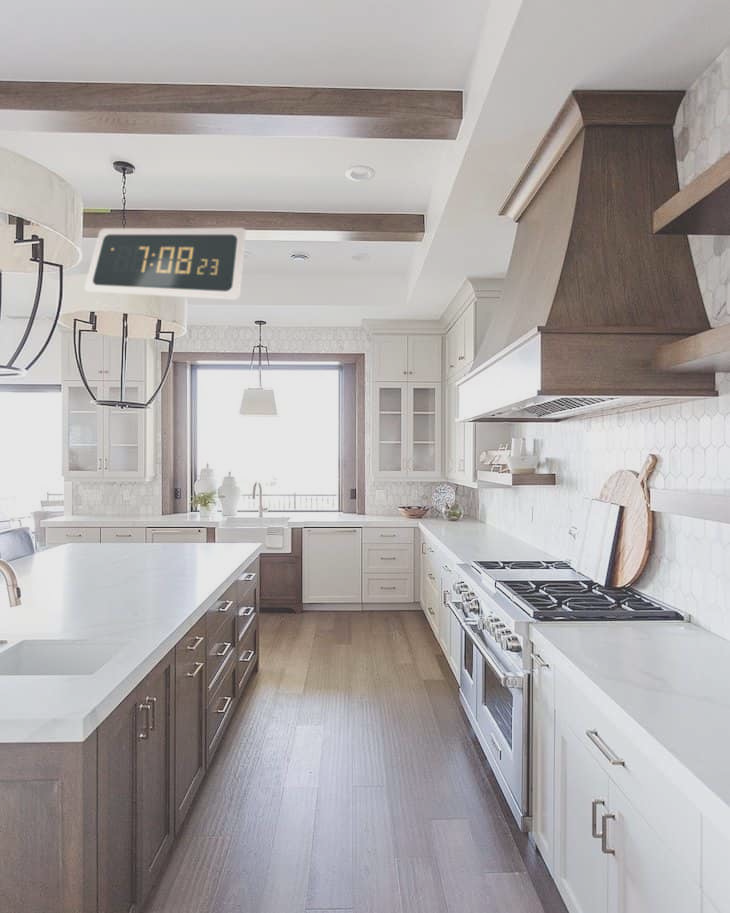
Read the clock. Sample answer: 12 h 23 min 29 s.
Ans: 7 h 08 min 23 s
